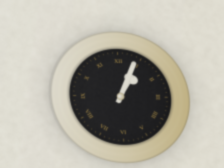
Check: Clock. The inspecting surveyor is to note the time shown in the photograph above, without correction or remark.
1:04
